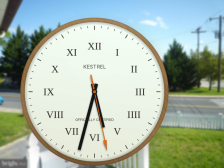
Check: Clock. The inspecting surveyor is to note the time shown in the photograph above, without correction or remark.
5:32:28
